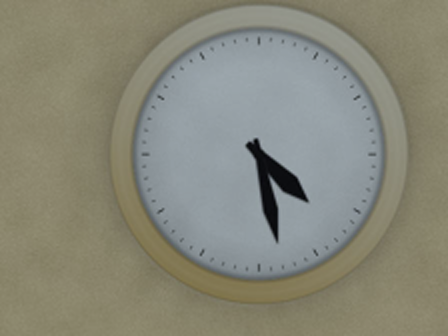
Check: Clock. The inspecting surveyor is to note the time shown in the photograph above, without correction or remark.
4:28
